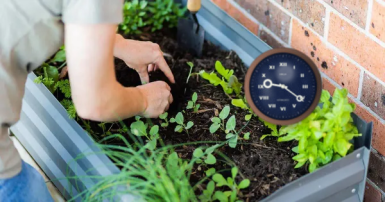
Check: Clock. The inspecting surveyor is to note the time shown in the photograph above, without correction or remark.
9:21
